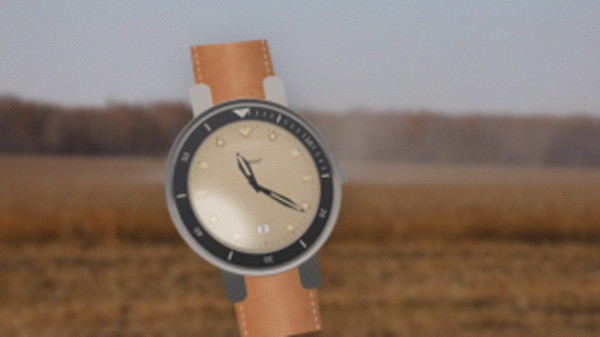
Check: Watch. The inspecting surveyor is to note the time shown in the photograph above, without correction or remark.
11:21
